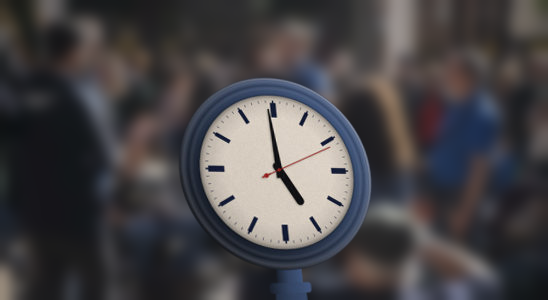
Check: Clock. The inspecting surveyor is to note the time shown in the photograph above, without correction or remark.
4:59:11
